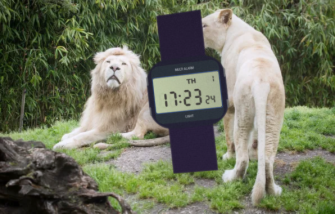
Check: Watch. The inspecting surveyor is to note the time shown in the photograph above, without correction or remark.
17:23
